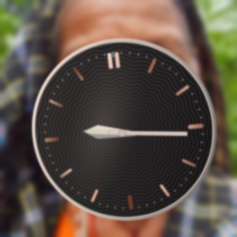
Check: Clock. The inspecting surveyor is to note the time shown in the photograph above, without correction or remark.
9:16
